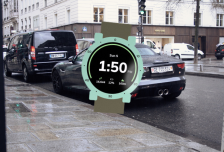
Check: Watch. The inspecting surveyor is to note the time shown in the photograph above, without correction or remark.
1:50
